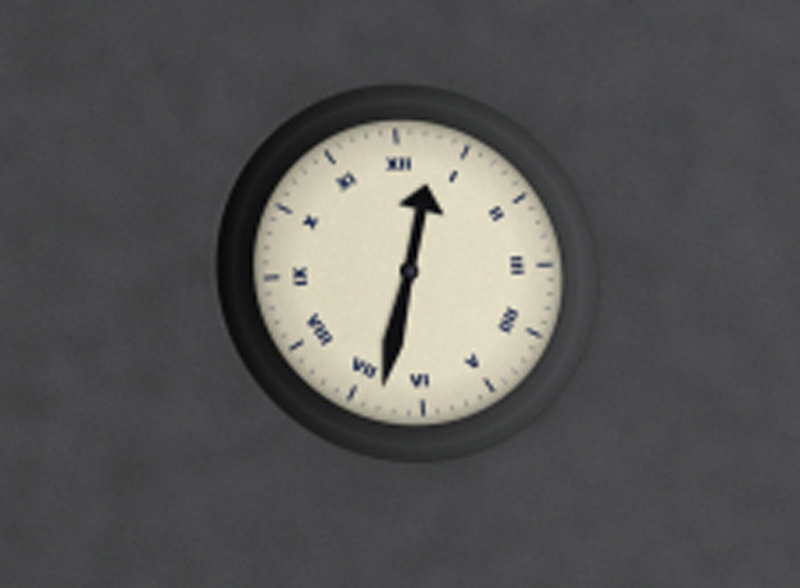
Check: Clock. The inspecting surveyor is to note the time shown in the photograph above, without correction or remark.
12:33
